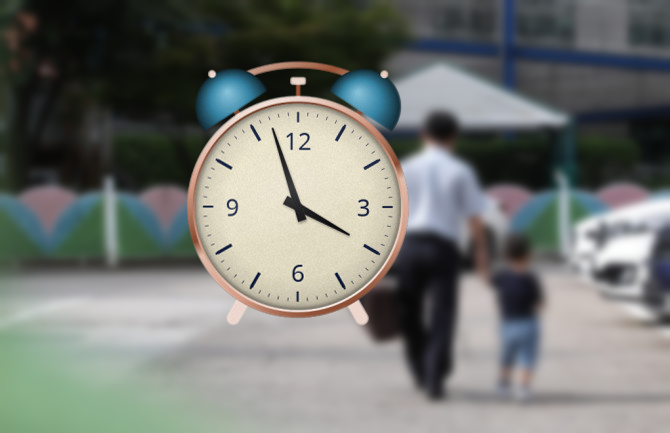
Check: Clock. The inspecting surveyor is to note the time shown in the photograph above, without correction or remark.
3:57
